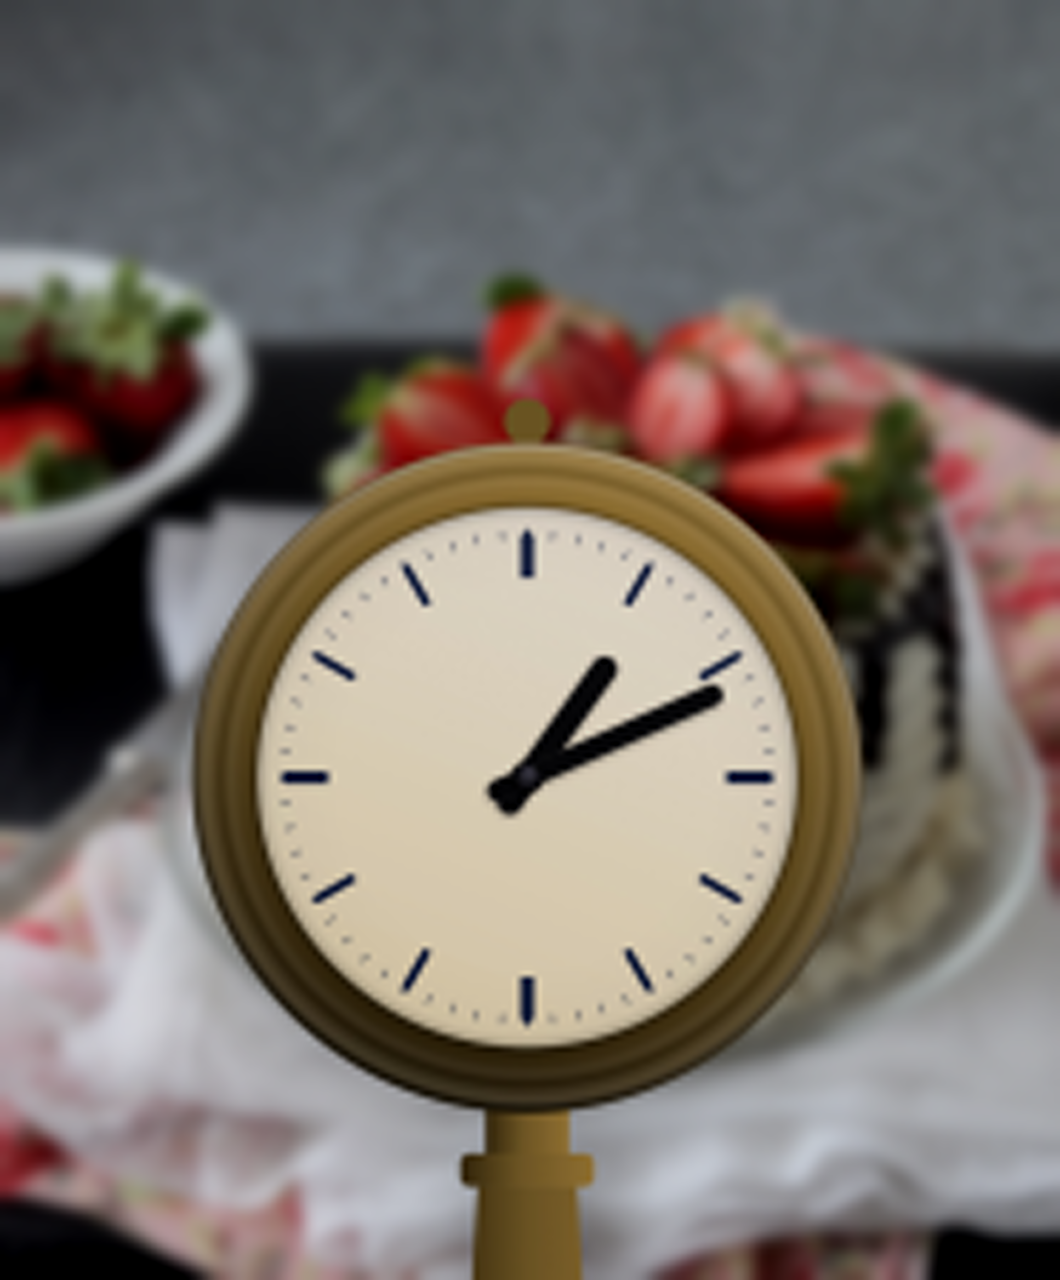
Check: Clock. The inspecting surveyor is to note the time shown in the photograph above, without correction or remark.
1:11
